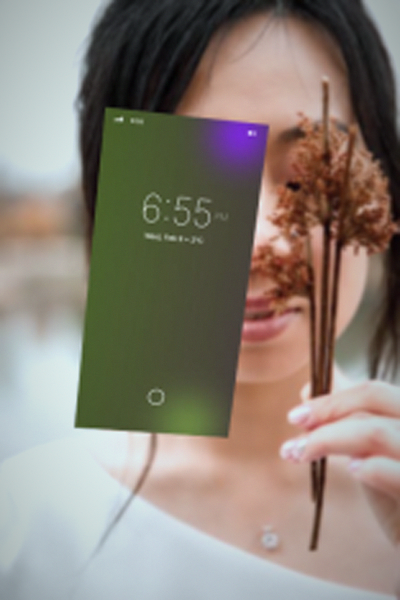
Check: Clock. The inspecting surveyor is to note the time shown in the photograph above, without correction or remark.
6:55
